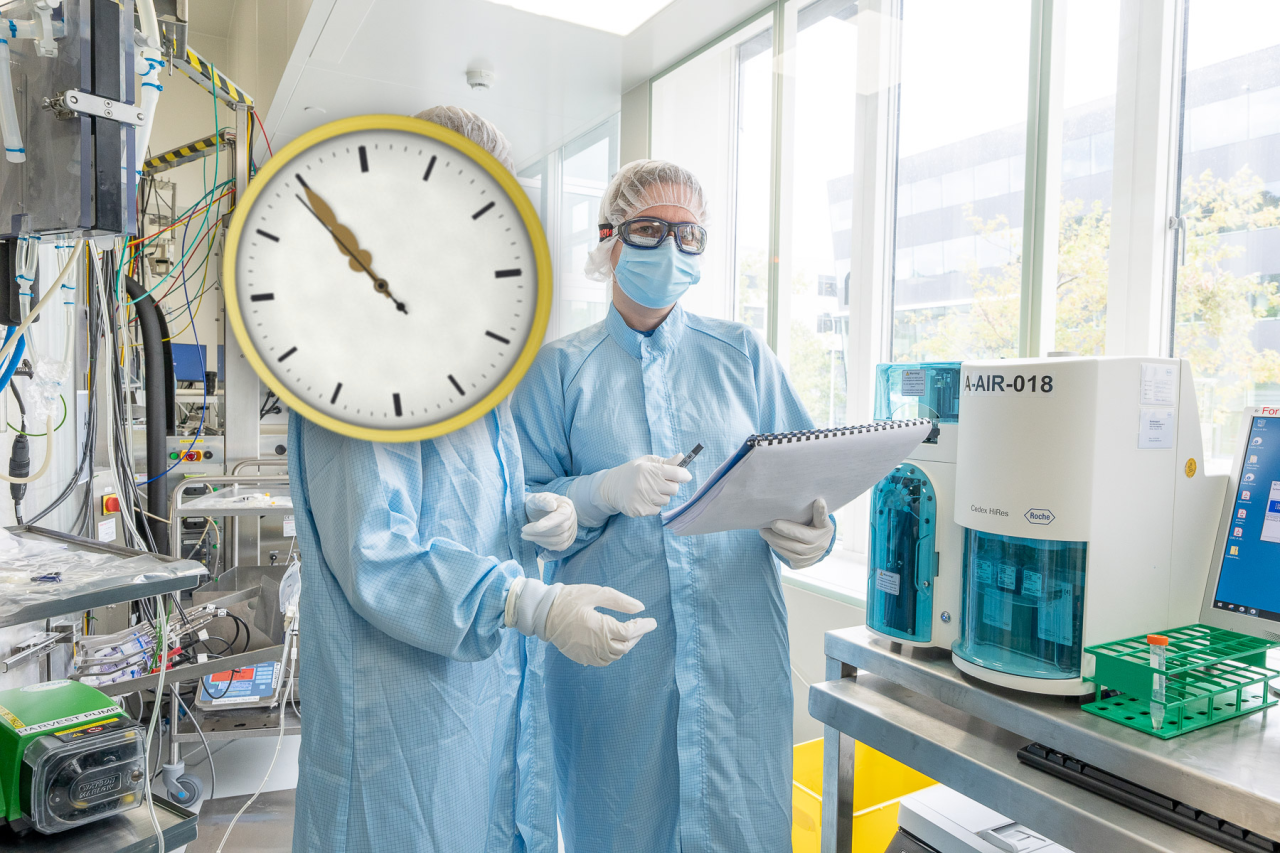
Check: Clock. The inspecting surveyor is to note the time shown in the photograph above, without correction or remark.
10:54:54
